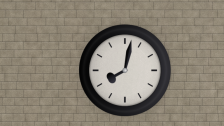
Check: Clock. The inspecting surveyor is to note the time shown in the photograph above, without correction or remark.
8:02
